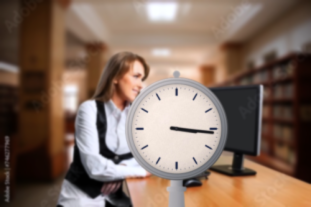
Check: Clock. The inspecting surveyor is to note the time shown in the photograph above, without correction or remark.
3:16
